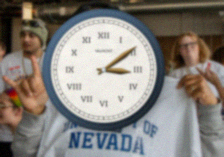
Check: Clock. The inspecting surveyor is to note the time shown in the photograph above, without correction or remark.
3:09
